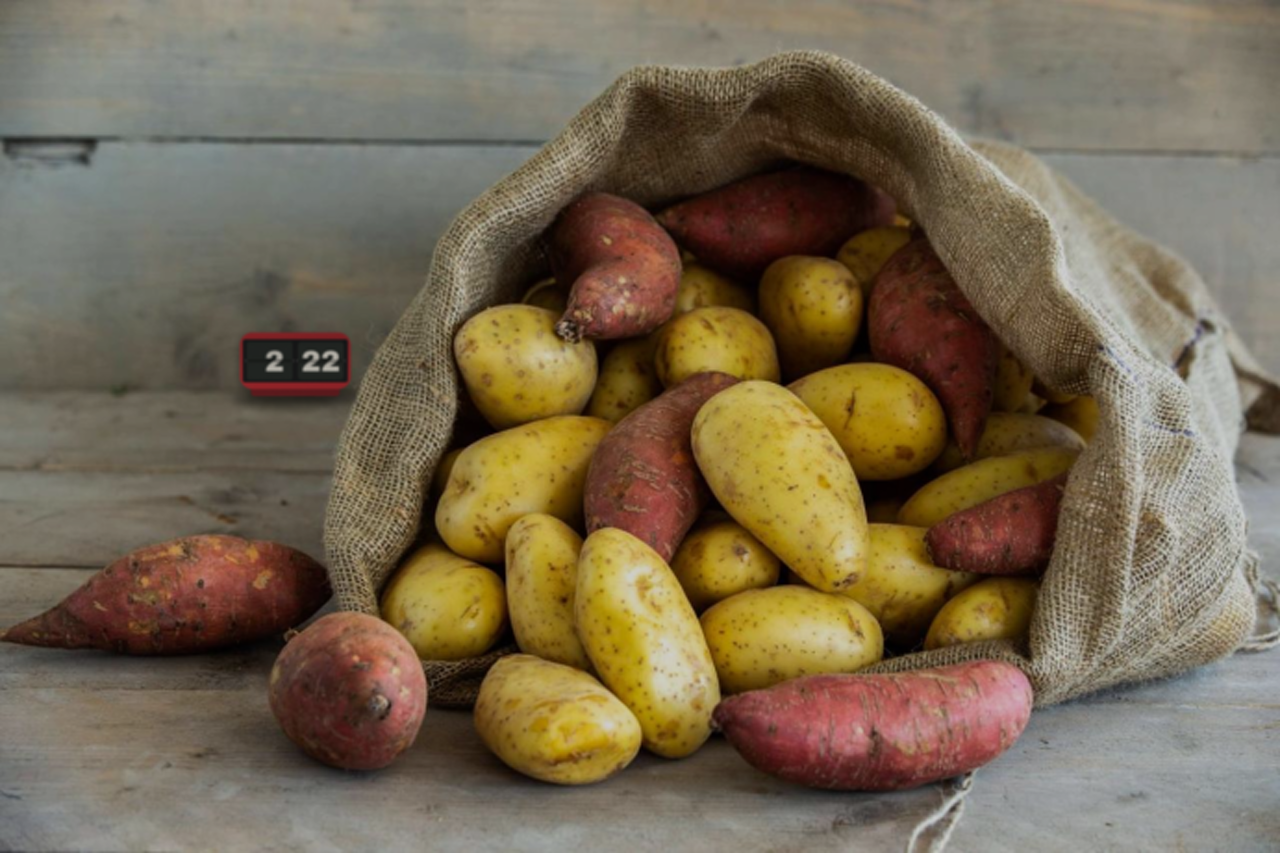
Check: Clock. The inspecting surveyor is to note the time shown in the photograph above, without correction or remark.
2:22
